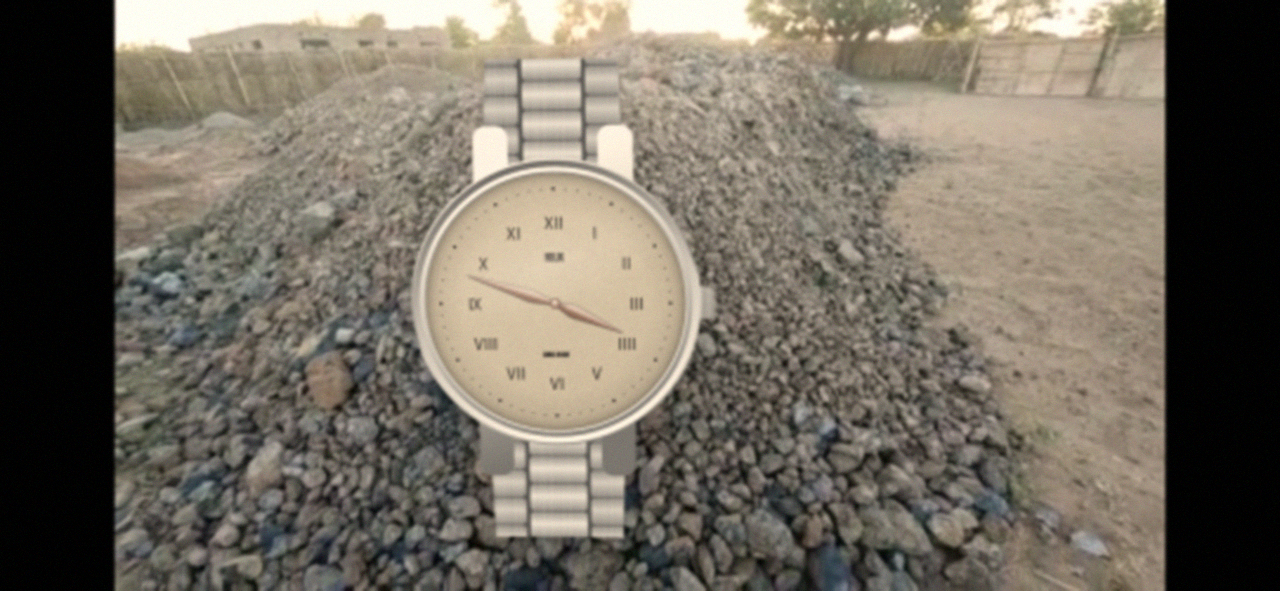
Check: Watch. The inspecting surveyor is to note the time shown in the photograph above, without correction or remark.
3:48
